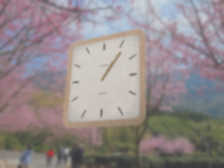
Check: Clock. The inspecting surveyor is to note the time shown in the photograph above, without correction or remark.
1:06
